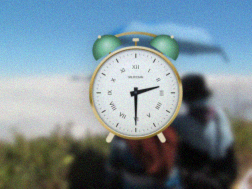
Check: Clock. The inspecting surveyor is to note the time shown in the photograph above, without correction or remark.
2:30
